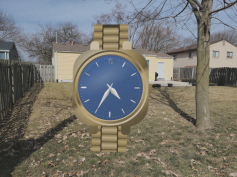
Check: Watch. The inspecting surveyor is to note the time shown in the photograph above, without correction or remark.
4:35
